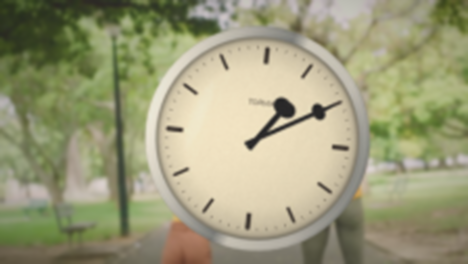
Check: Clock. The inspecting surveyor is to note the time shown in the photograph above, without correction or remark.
1:10
